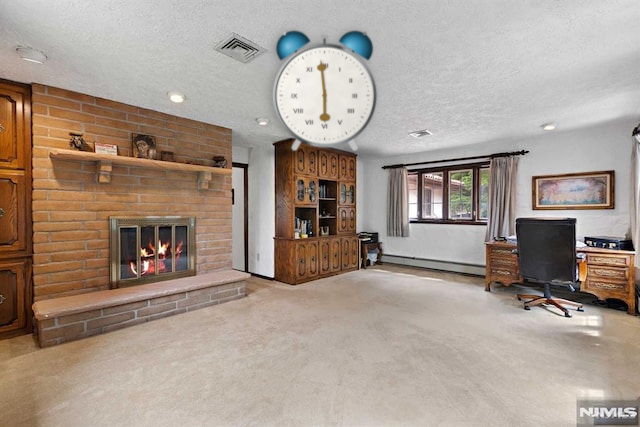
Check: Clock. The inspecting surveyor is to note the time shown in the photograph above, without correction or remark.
5:59
